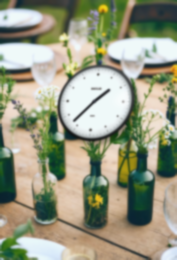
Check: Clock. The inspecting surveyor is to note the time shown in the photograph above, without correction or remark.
1:37
